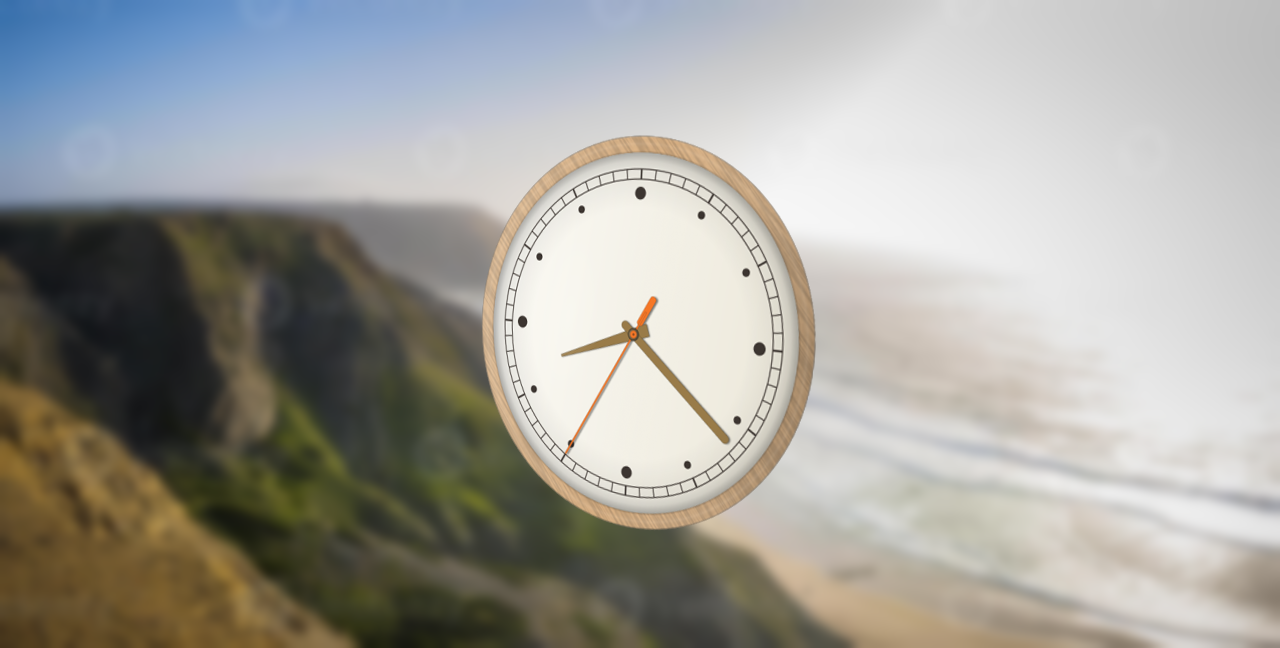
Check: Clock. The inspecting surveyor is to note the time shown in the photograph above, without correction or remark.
8:21:35
